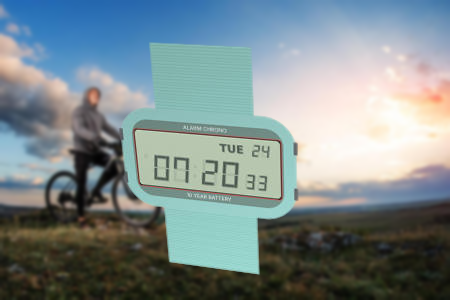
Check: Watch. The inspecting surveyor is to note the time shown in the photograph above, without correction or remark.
7:20:33
